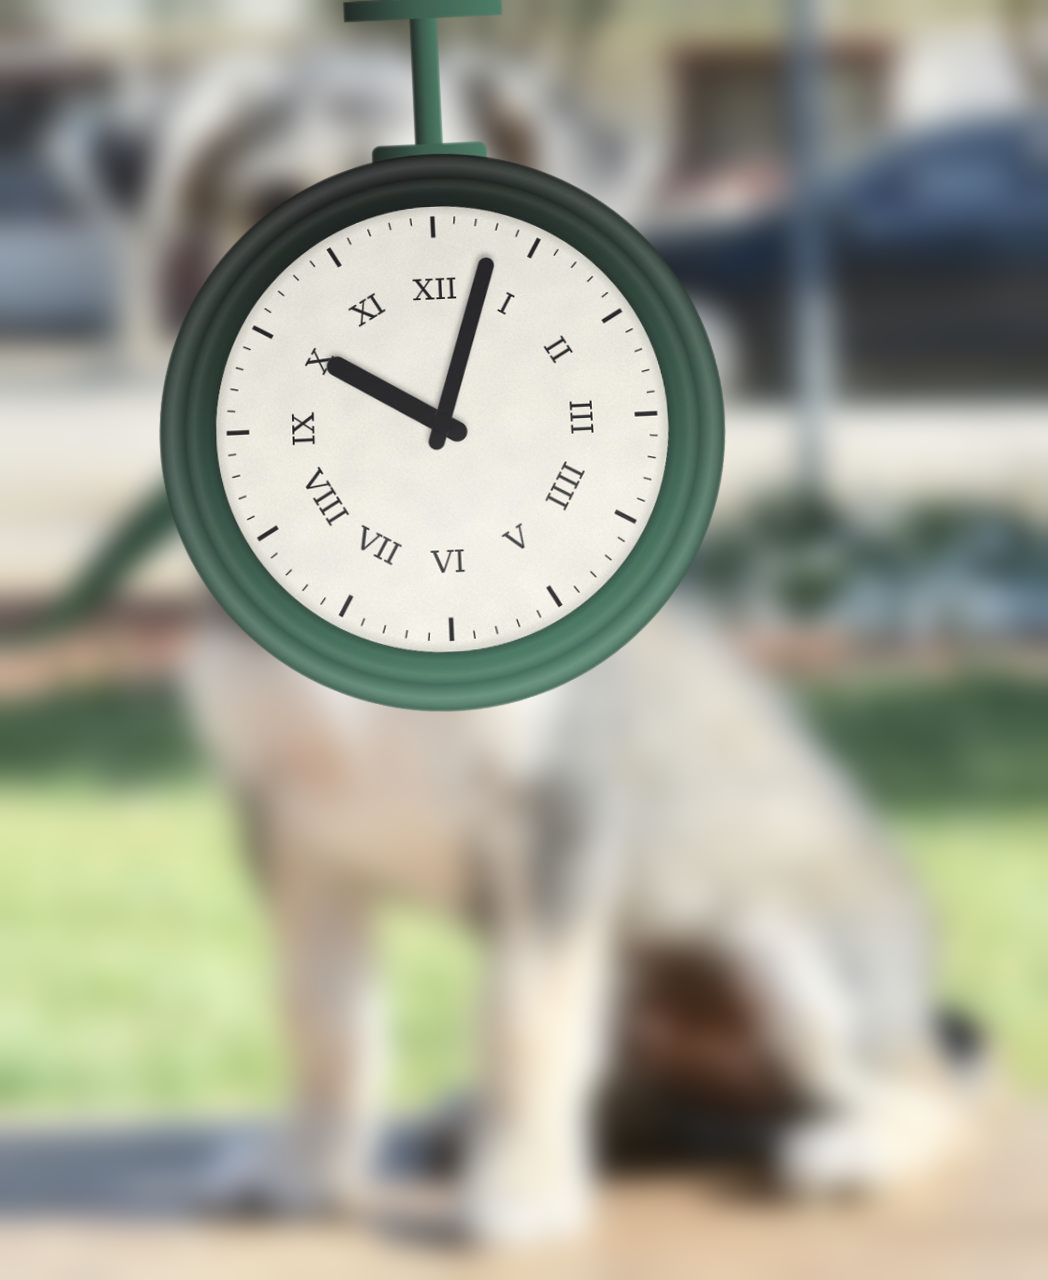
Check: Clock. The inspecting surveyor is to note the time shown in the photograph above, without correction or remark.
10:03
